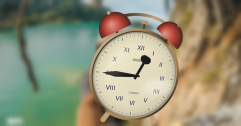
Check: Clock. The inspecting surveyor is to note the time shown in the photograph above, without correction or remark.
12:45
